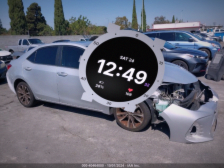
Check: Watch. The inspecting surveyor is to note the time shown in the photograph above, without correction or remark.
12:49
